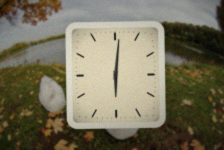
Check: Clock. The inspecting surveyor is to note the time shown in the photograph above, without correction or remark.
6:01
